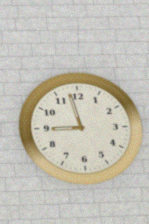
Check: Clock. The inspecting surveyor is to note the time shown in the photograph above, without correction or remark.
8:58
